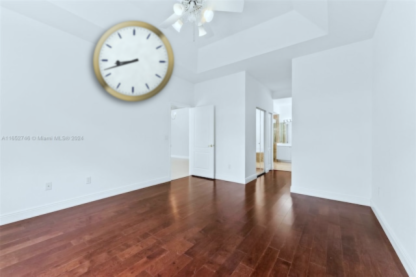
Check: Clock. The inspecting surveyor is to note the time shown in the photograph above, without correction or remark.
8:42
